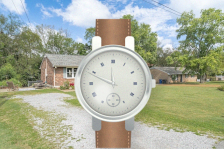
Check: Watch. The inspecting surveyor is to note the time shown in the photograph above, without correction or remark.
11:49
